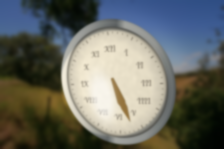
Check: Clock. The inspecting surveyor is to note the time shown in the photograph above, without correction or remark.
5:27
